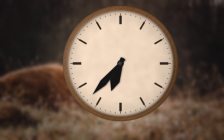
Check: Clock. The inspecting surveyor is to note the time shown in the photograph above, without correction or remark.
6:37
